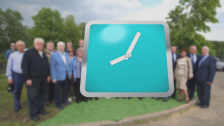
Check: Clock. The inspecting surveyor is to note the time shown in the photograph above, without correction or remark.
8:04
